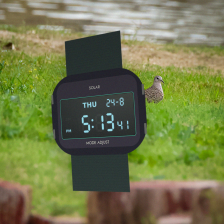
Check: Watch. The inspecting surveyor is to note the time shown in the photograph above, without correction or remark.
5:13:41
